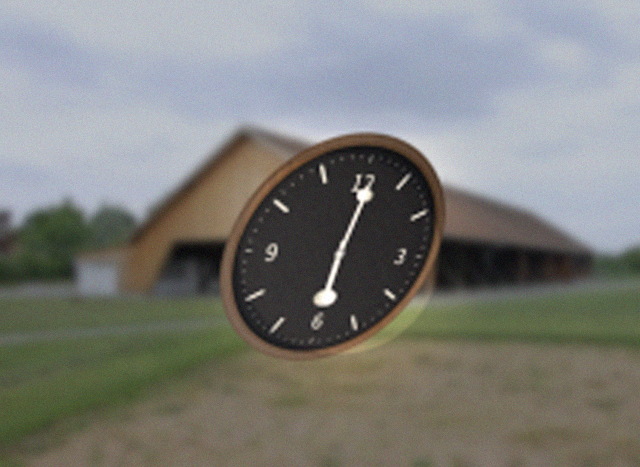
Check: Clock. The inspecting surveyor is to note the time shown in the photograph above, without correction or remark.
6:01
